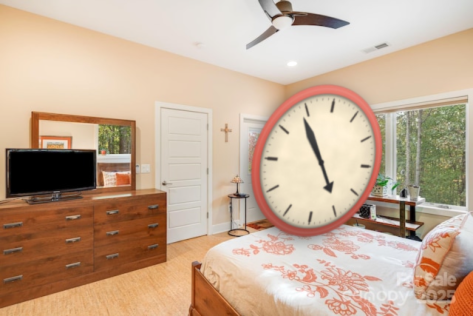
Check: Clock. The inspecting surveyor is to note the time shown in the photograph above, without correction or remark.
4:54
